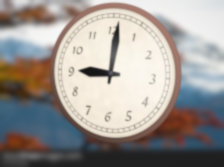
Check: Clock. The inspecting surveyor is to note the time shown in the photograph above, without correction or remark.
9:01
